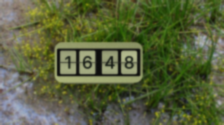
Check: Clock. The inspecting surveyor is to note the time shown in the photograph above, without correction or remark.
16:48
